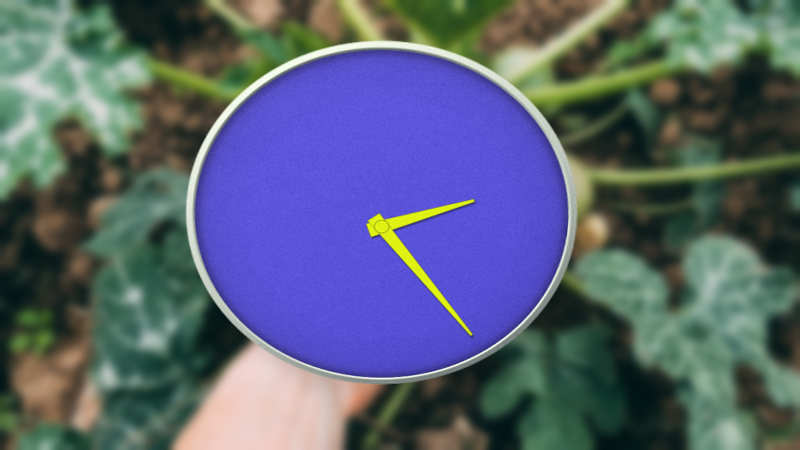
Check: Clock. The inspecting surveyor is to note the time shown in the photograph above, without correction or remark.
2:24
